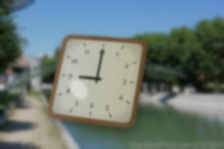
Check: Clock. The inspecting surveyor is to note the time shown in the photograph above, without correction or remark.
9:00
